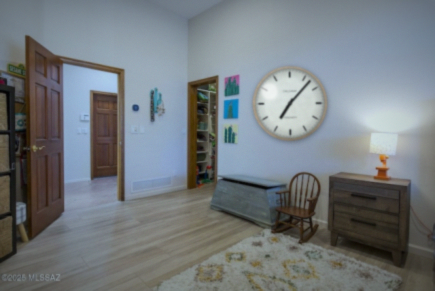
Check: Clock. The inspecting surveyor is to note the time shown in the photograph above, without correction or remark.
7:07
